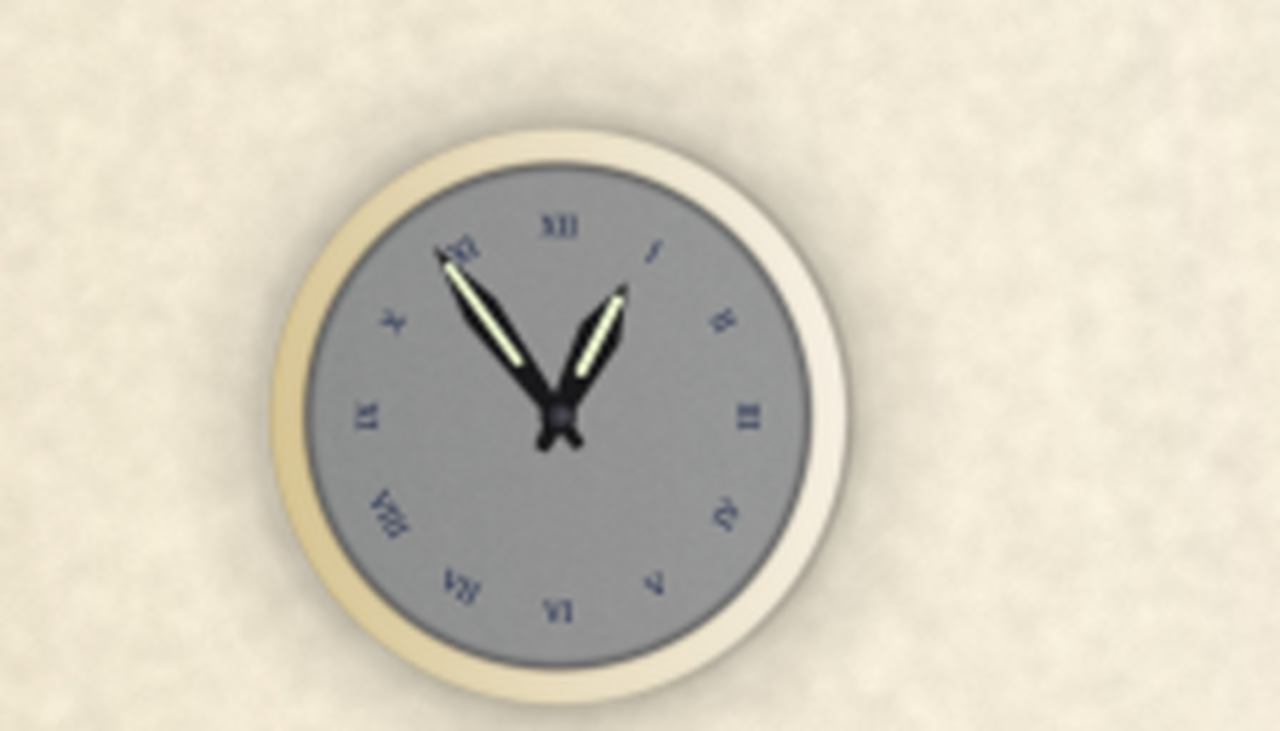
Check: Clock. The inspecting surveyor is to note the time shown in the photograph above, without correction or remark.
12:54
